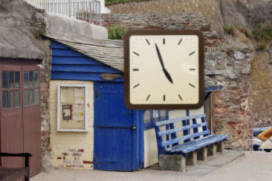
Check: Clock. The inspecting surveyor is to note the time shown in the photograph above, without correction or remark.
4:57
